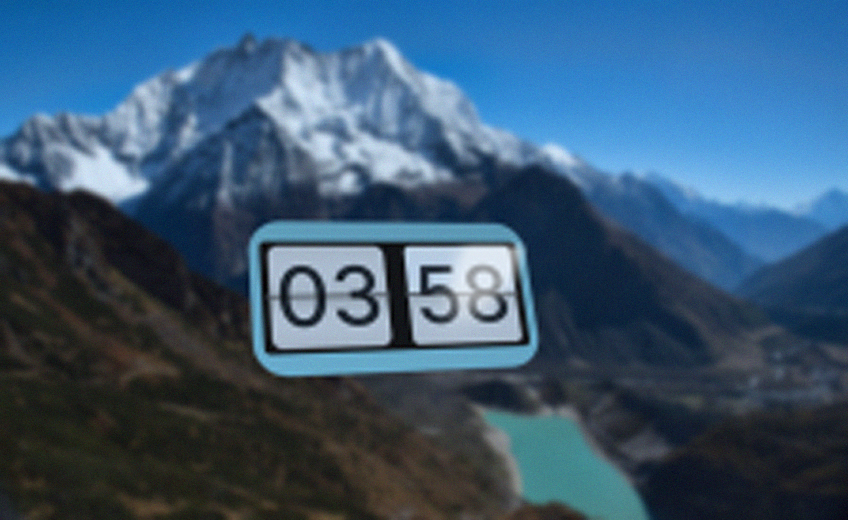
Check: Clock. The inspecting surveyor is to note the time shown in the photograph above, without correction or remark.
3:58
